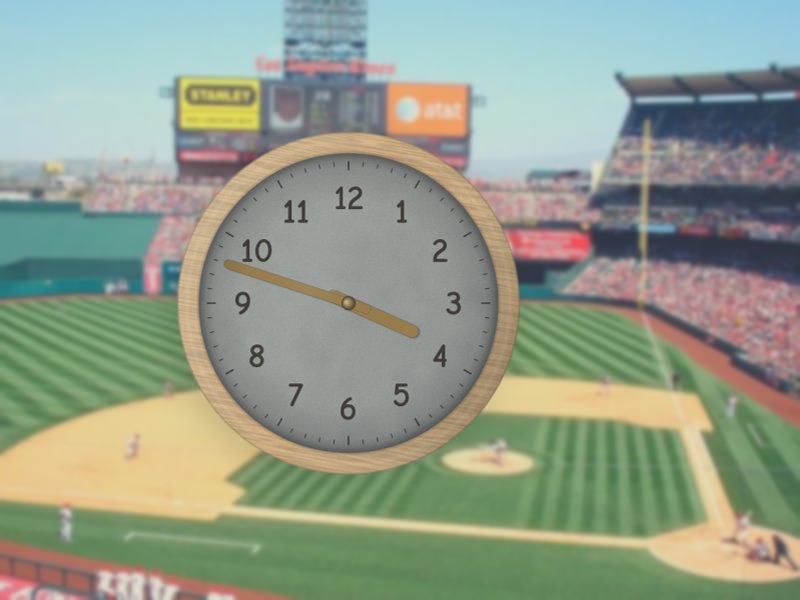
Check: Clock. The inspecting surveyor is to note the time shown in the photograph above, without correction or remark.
3:48
